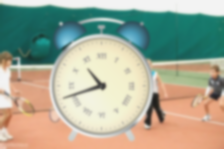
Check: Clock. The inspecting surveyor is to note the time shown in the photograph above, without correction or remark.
10:42
